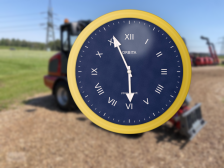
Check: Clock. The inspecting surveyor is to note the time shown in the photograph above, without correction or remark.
5:56
